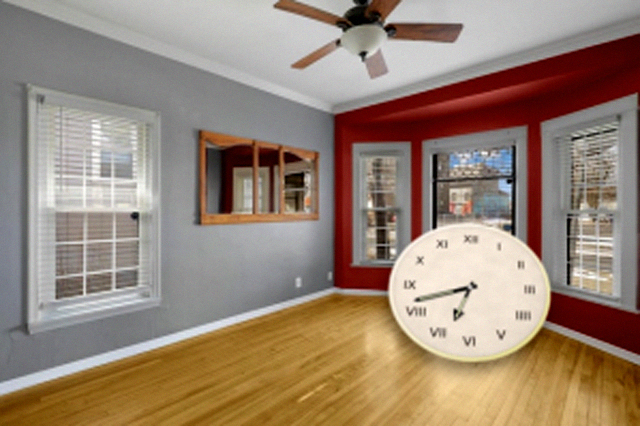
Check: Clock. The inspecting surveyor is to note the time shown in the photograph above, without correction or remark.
6:42
